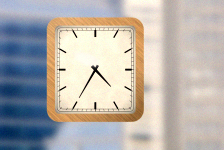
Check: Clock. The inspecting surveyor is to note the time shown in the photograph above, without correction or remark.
4:35
